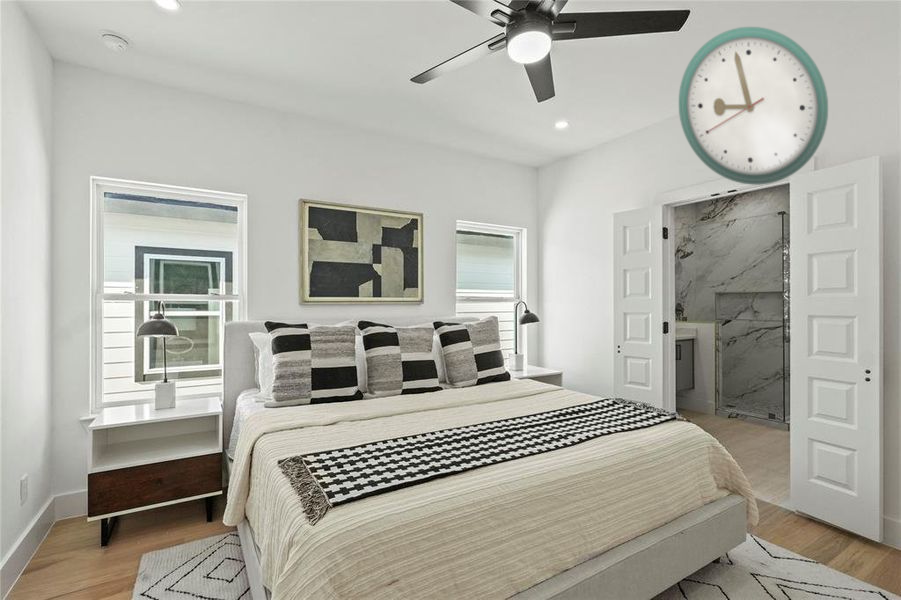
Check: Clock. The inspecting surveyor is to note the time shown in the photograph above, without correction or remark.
8:57:40
